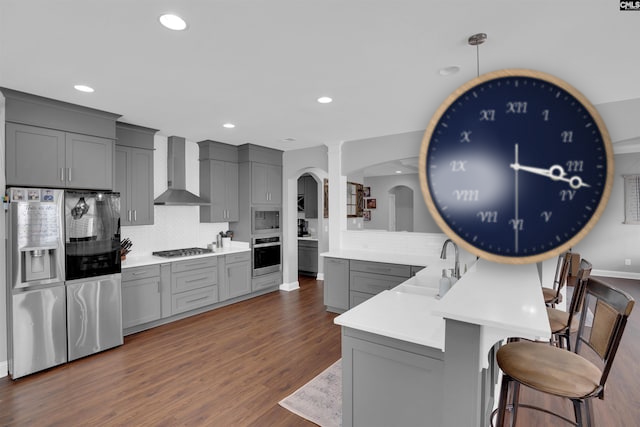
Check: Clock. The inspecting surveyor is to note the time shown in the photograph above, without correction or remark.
3:17:30
